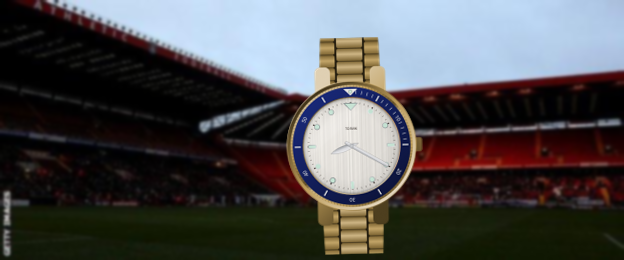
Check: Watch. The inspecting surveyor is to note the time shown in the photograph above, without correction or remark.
8:20
